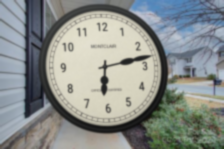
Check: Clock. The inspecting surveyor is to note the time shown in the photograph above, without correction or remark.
6:13
